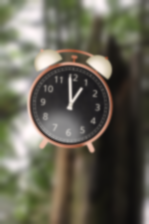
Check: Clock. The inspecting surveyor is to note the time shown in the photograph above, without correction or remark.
12:59
